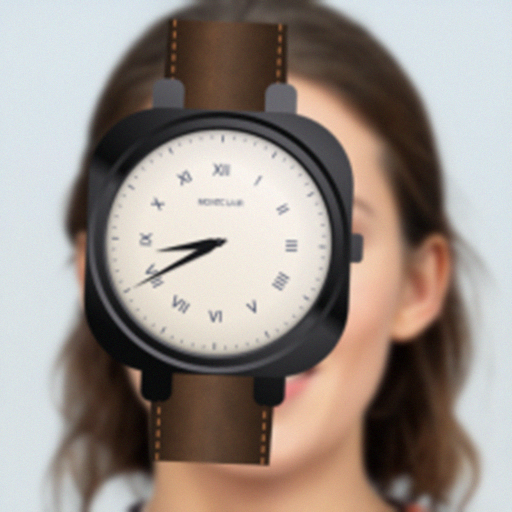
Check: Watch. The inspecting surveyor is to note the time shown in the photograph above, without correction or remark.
8:40
